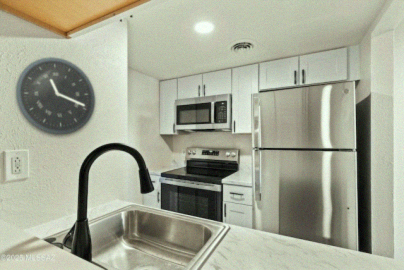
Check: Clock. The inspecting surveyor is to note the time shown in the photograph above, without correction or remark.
11:19
